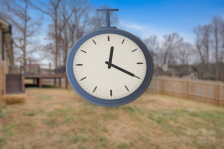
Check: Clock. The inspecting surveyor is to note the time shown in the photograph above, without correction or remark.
12:20
